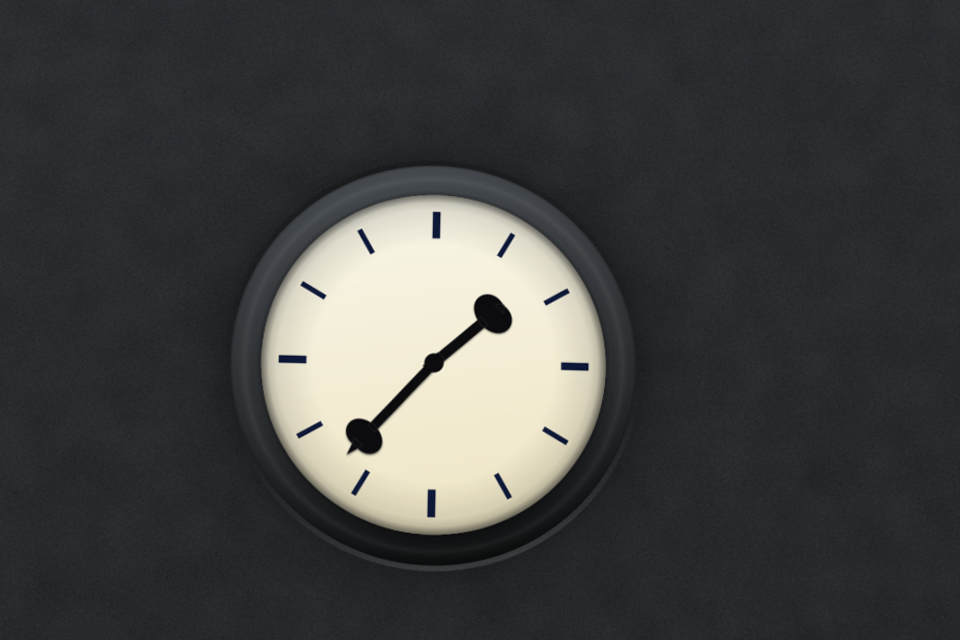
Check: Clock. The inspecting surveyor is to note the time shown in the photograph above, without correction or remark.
1:37
